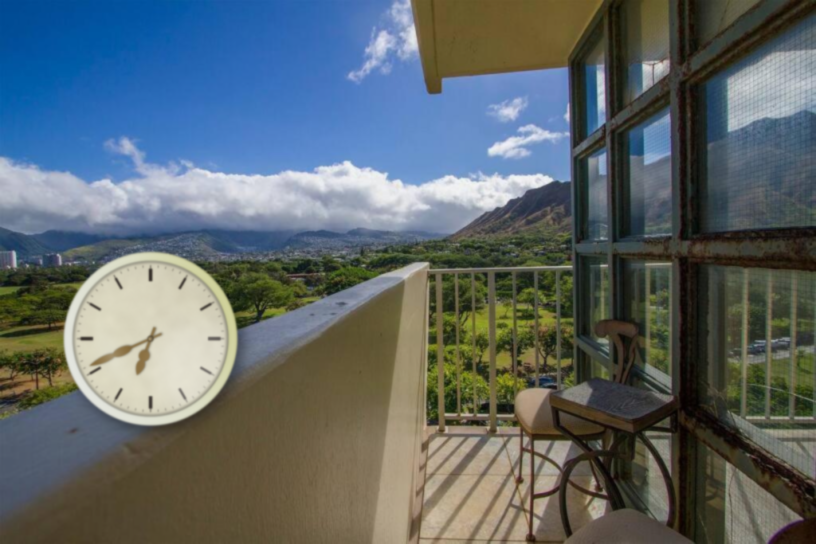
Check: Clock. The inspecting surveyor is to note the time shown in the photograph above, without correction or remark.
6:41
